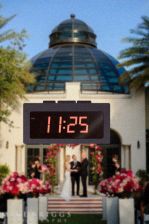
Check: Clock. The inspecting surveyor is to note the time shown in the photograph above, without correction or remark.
11:25
